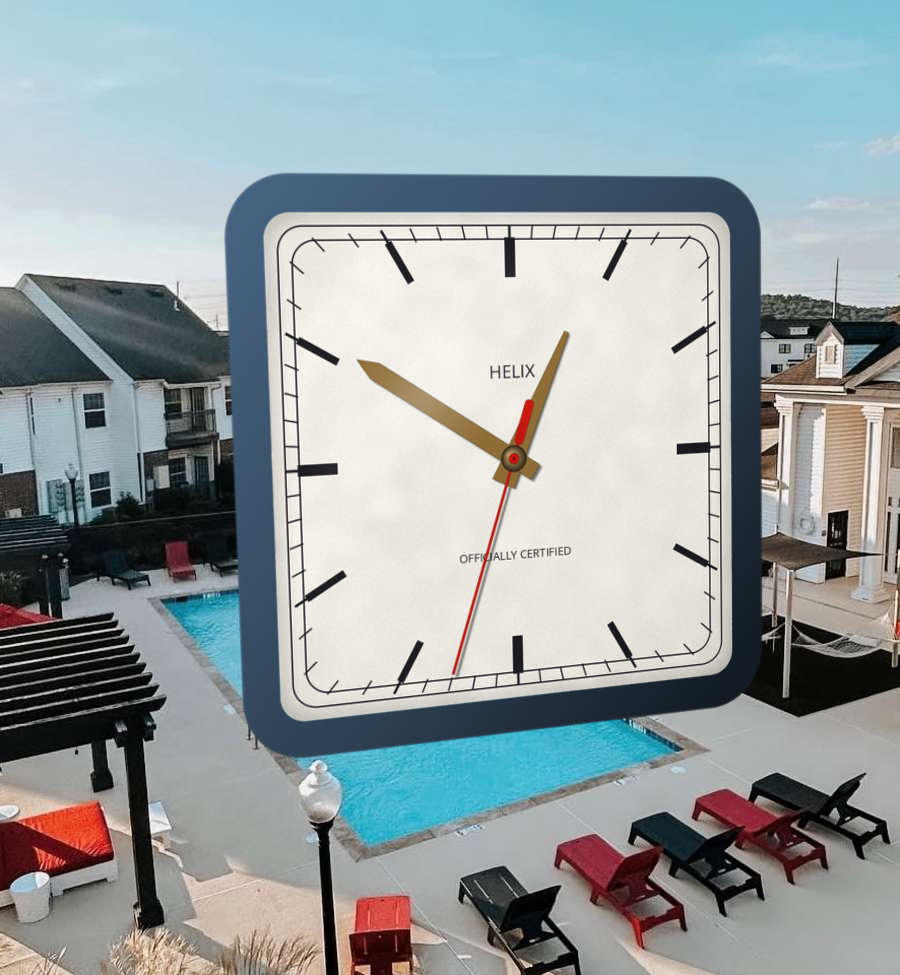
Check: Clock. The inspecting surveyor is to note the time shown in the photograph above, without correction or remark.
12:50:33
